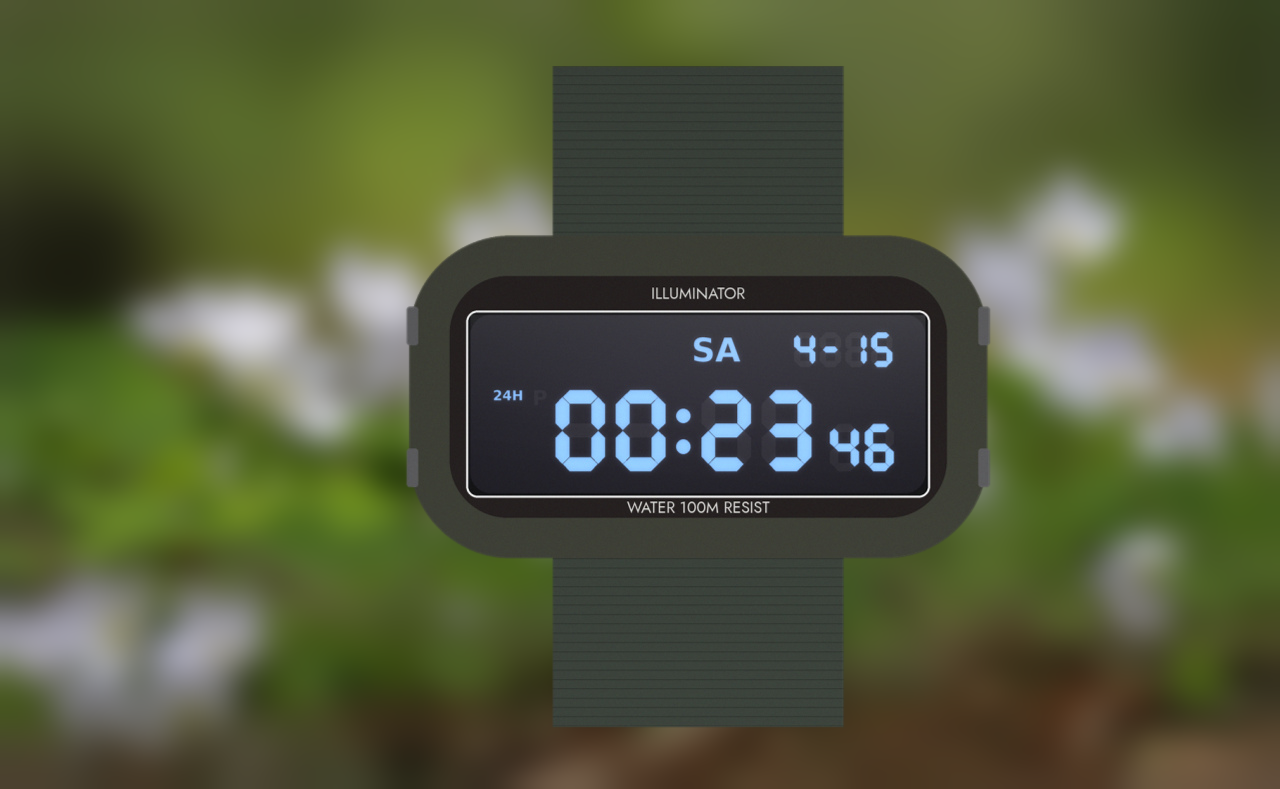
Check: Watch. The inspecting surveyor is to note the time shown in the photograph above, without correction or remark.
0:23:46
